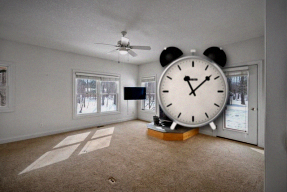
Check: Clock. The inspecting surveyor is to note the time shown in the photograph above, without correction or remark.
11:08
